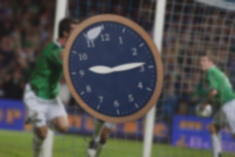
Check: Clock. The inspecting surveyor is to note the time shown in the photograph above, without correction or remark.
9:14
